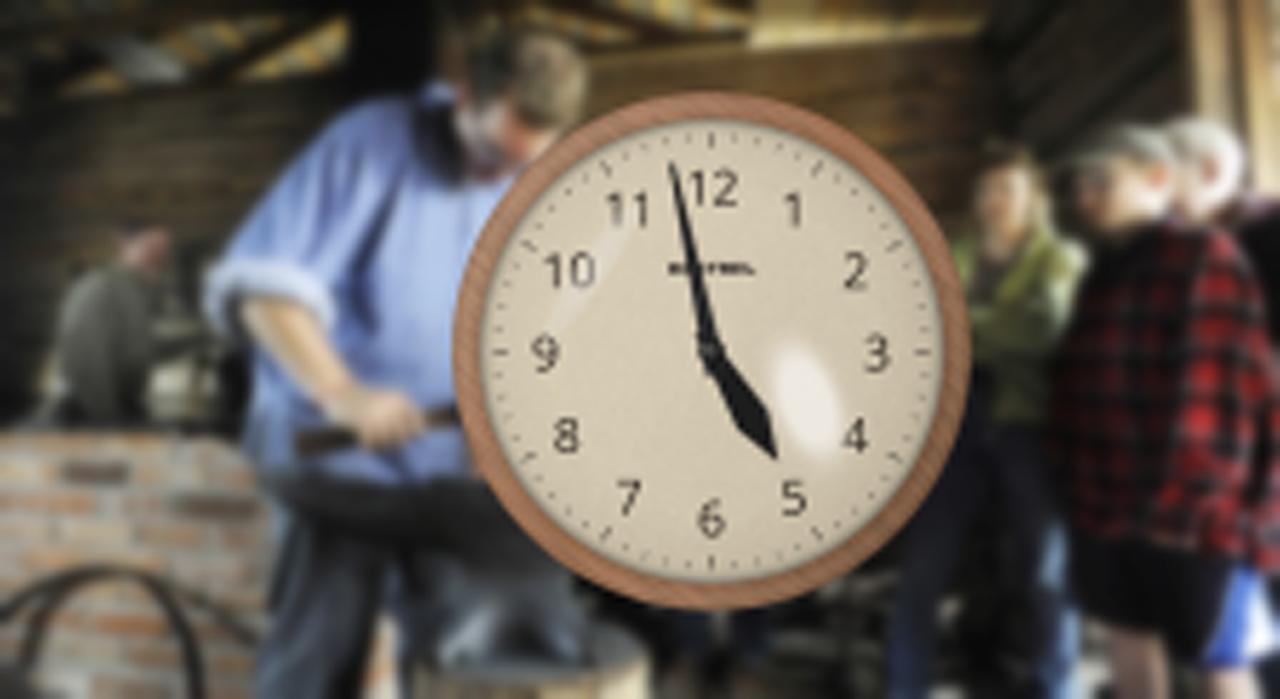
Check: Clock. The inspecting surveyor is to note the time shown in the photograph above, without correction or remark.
4:58
